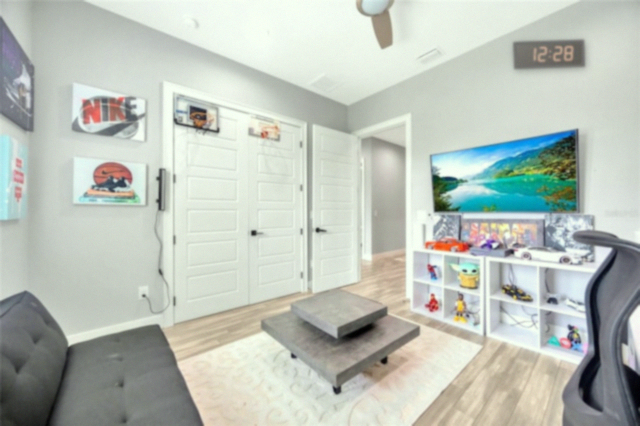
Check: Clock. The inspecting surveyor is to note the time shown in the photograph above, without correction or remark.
12:28
